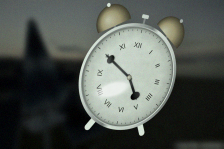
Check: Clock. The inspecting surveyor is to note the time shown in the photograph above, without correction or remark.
4:50
